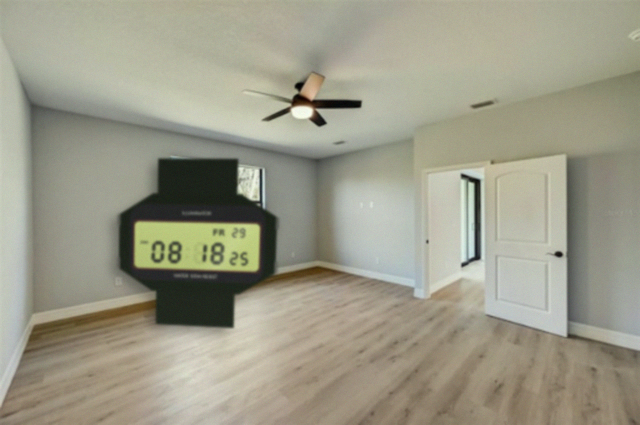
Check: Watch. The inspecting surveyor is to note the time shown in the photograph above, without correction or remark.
8:18:25
